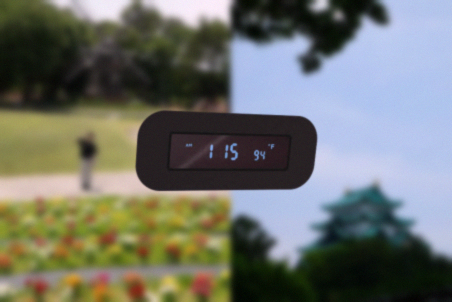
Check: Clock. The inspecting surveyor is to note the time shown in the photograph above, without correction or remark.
1:15
